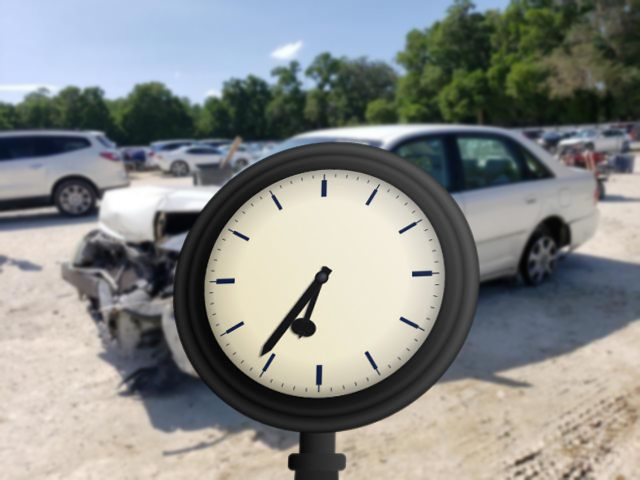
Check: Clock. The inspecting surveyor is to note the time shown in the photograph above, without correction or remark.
6:36
